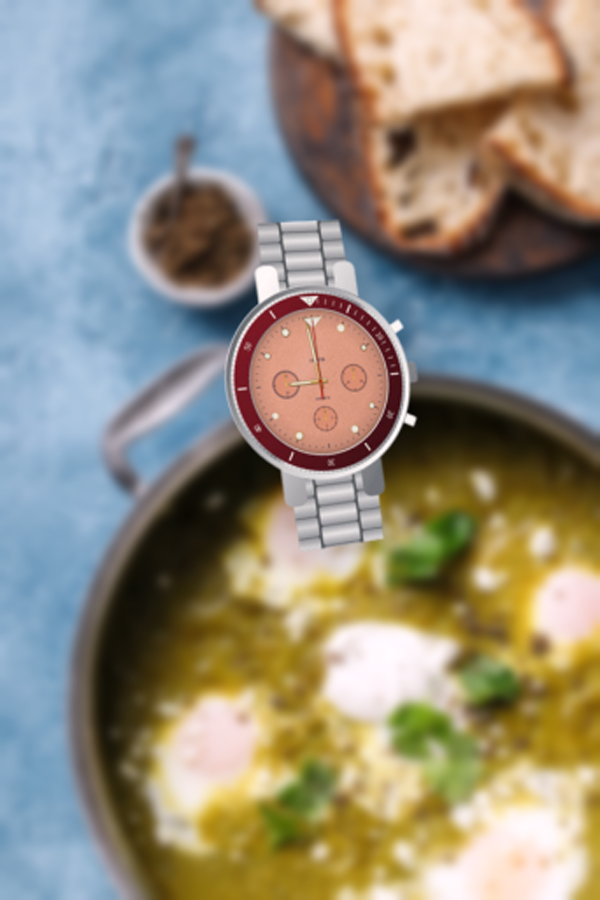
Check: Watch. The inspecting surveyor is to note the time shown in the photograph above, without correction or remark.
8:59
